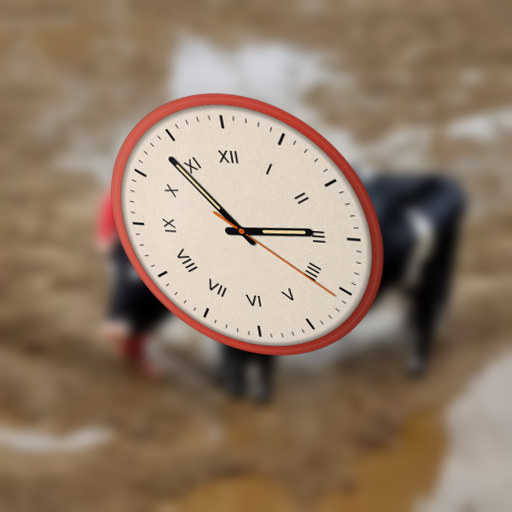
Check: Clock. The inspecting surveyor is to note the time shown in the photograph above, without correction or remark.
2:53:21
